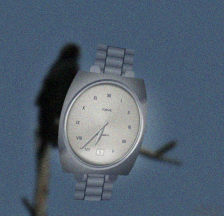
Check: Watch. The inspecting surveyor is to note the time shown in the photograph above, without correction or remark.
6:37
